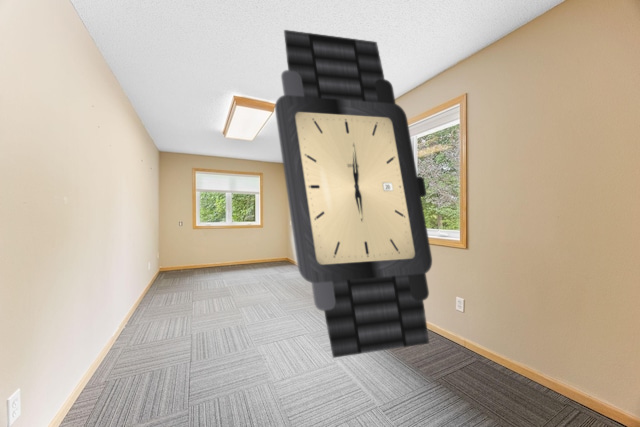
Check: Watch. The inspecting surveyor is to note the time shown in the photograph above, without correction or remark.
6:01
